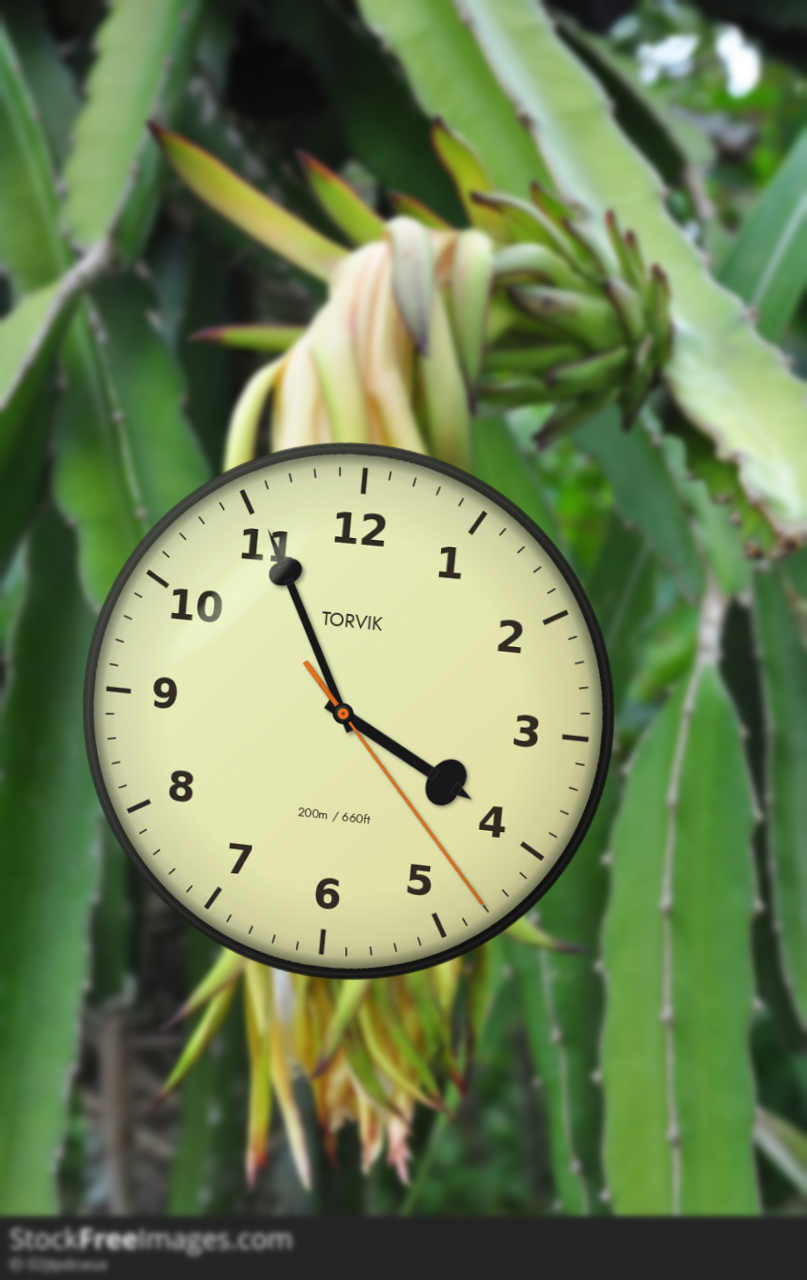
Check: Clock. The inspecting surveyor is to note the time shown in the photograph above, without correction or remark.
3:55:23
